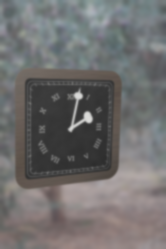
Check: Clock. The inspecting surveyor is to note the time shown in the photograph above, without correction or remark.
2:02
